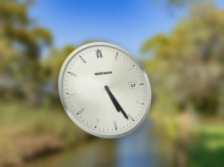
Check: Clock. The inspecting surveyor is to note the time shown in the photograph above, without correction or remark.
5:26
